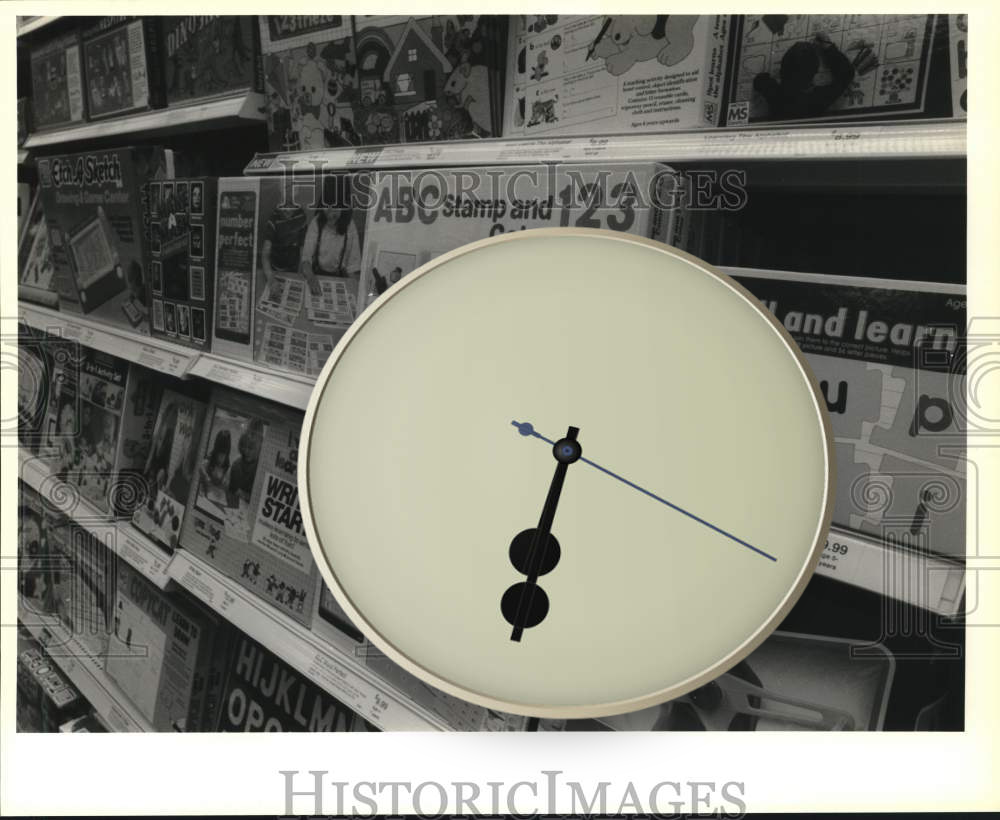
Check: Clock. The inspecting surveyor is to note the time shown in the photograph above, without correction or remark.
6:32:20
